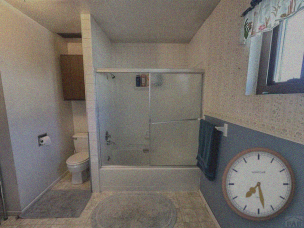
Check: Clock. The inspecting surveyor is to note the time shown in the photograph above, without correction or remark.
7:28
